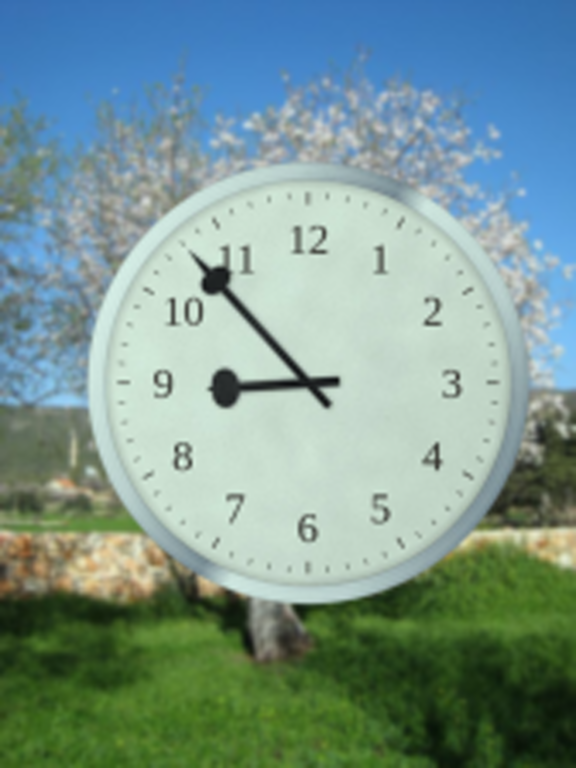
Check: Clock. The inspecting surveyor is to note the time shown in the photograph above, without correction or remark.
8:53
